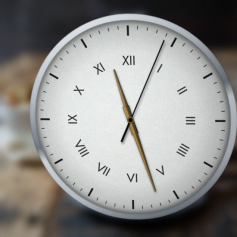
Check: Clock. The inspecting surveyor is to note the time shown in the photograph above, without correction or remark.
11:27:04
